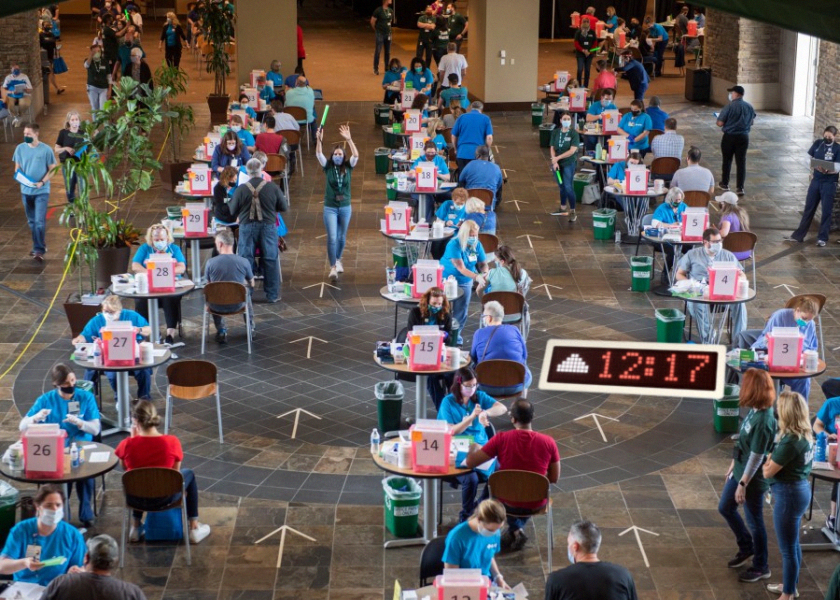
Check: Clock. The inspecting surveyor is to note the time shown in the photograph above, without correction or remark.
12:17
